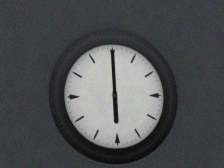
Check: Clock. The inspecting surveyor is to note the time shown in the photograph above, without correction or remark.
6:00
